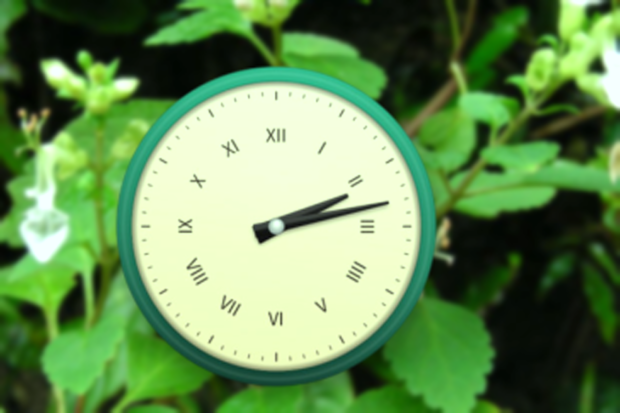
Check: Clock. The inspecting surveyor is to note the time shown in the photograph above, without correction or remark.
2:13
